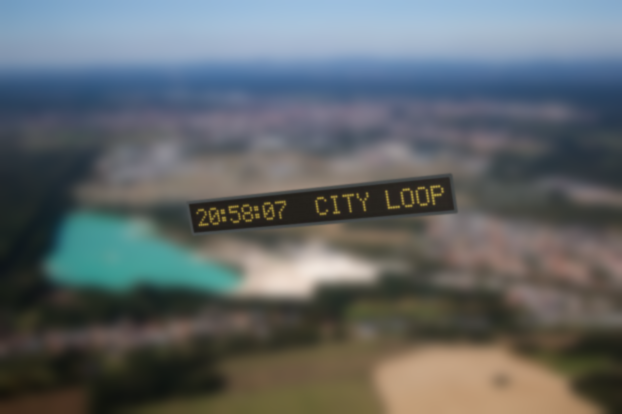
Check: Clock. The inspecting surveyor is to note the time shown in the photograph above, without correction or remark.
20:58:07
